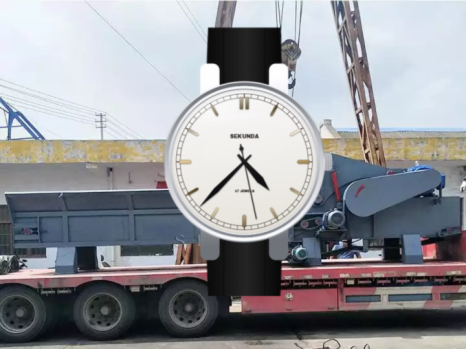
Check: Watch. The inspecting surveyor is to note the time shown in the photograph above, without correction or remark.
4:37:28
